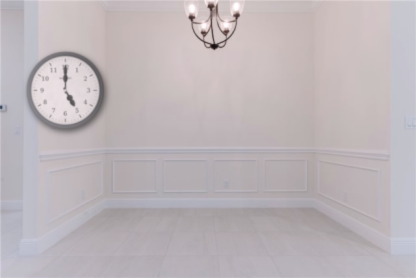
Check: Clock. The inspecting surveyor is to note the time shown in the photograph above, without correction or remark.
5:00
